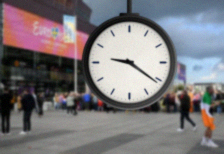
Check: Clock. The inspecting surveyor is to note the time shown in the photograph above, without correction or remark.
9:21
